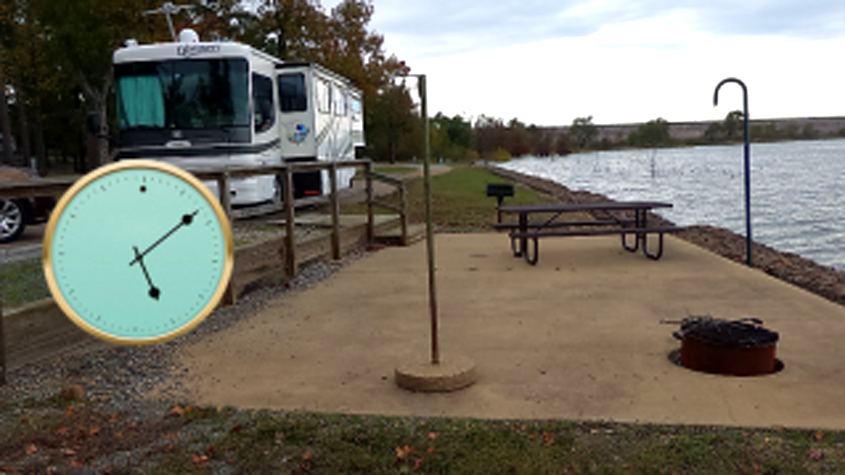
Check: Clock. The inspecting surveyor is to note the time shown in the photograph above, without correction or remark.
5:08
